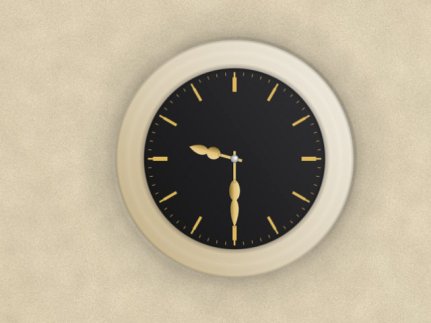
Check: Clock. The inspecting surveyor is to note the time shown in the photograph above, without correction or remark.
9:30
